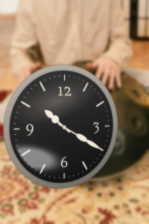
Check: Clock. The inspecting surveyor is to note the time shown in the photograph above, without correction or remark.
10:20
